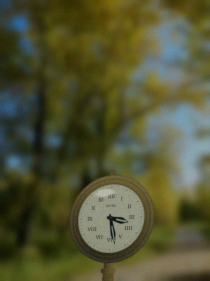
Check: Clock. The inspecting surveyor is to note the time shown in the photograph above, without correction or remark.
3:28
